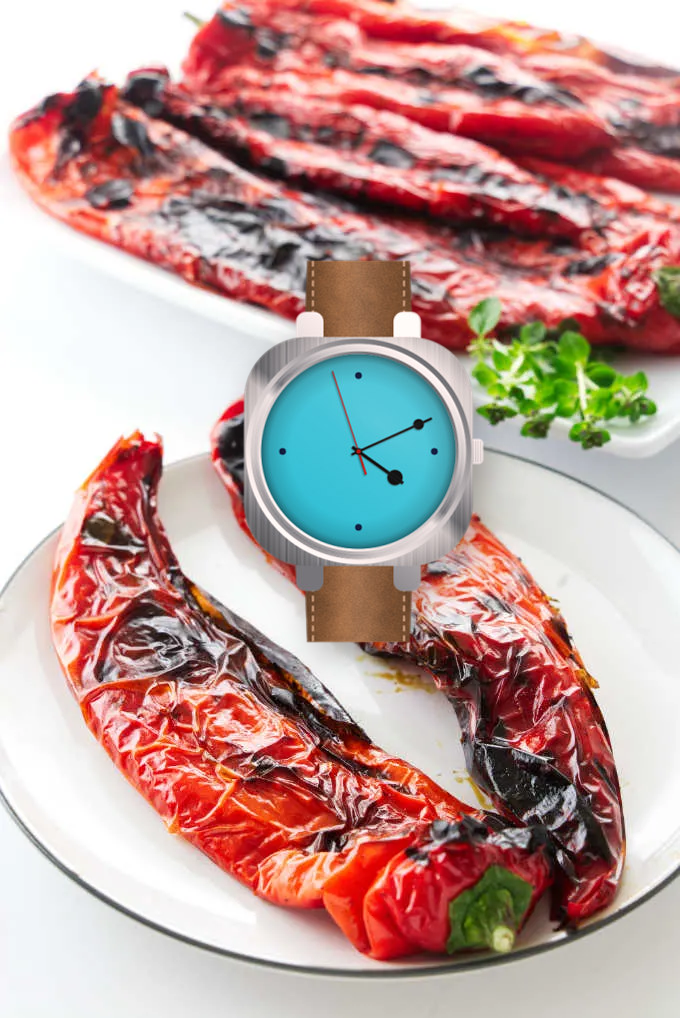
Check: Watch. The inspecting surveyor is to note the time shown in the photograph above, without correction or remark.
4:10:57
